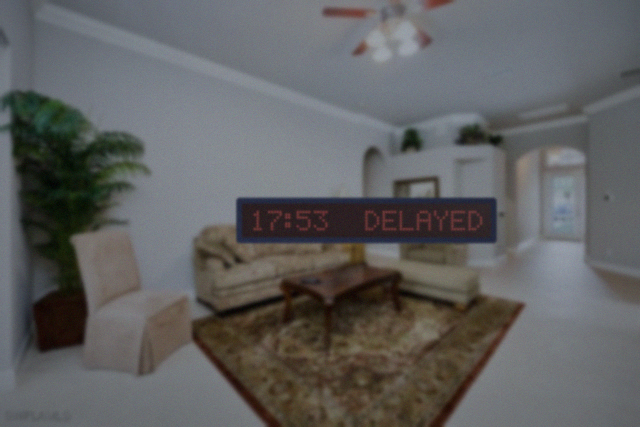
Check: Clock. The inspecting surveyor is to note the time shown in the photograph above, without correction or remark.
17:53
